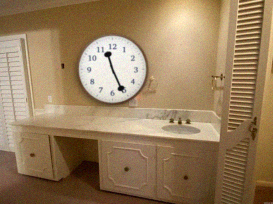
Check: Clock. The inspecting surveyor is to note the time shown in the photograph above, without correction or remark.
11:26
